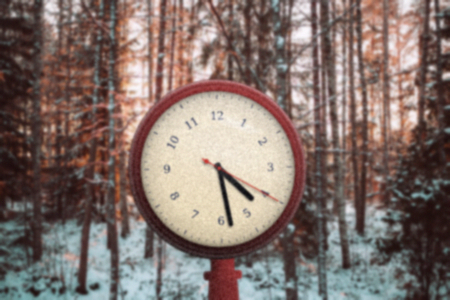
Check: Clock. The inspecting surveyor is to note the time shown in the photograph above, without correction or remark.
4:28:20
